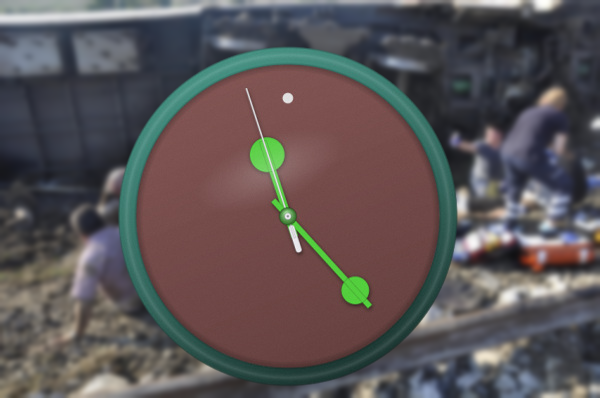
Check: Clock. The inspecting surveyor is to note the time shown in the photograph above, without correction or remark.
11:22:57
